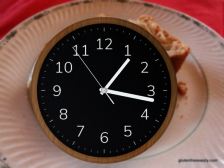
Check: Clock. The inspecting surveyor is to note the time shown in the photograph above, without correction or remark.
1:16:54
